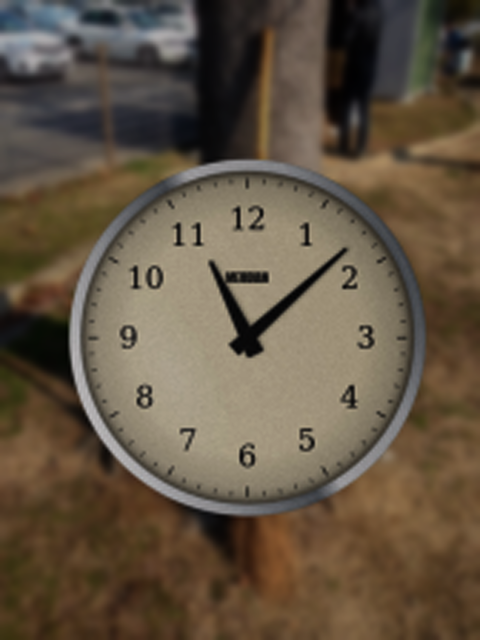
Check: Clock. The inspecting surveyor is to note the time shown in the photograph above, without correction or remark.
11:08
